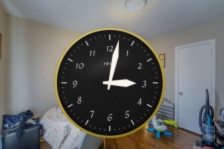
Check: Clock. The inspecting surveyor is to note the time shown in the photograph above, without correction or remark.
3:02
